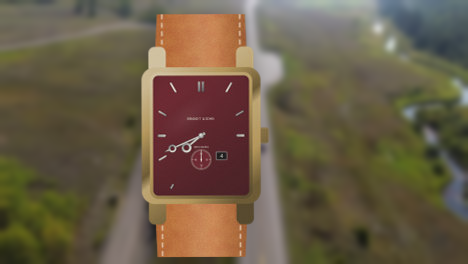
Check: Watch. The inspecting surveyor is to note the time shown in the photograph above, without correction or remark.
7:41
